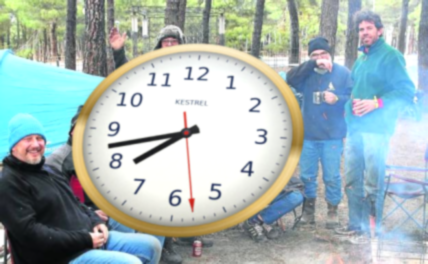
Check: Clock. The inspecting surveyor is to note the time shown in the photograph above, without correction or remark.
7:42:28
